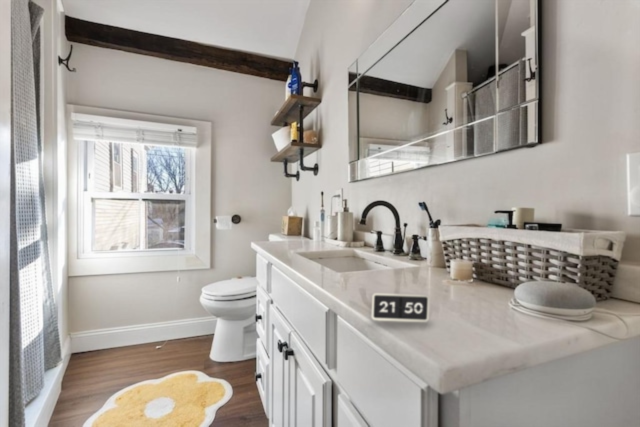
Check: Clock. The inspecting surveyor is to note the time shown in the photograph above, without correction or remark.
21:50
